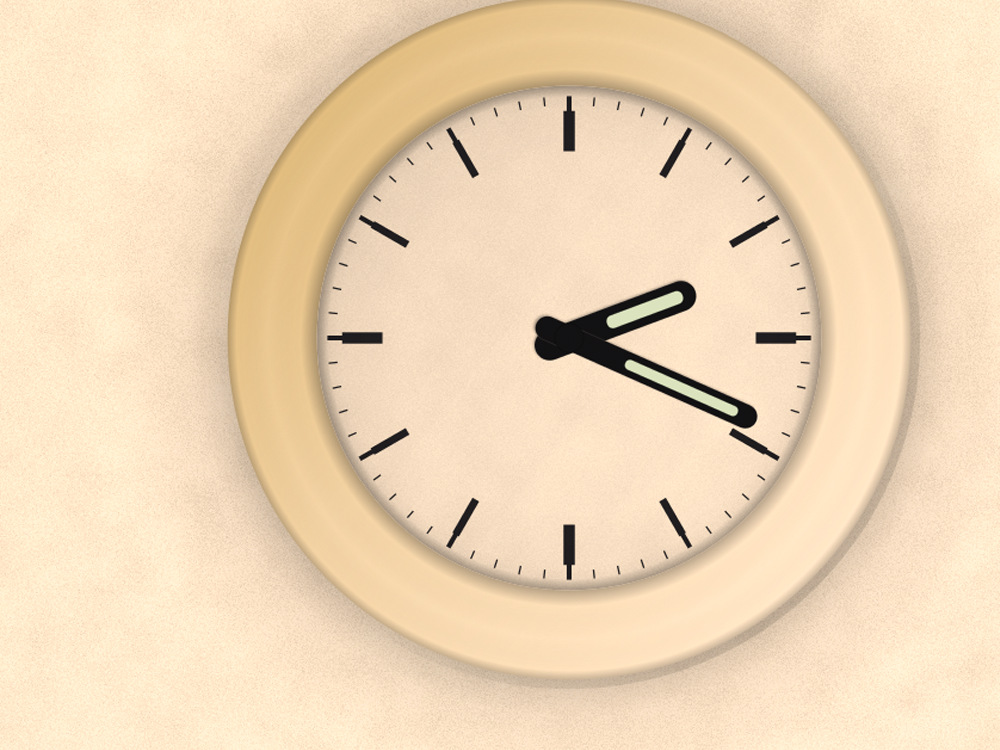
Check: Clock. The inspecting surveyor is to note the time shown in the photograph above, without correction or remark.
2:19
